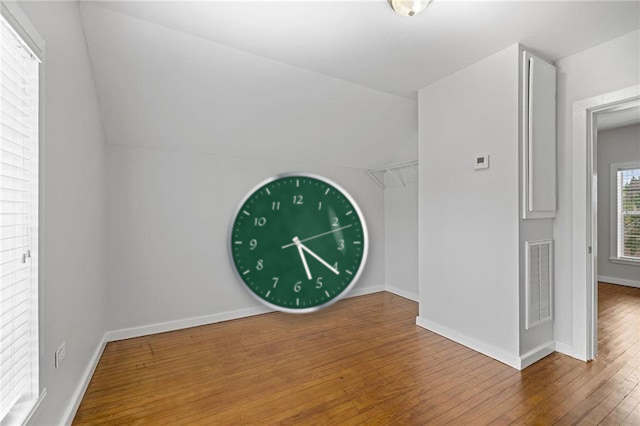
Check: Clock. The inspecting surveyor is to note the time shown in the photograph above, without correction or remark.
5:21:12
